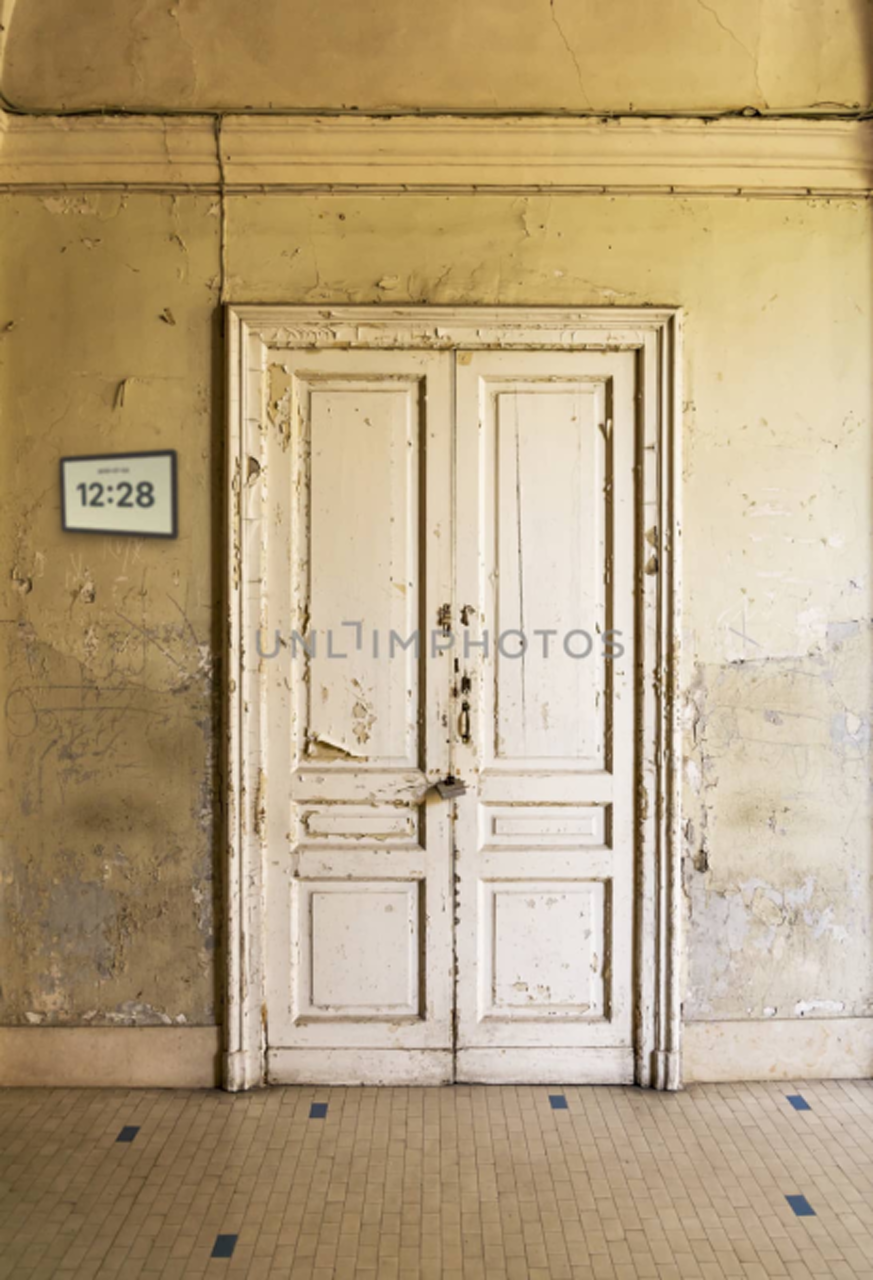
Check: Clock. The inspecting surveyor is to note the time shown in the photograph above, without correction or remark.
12:28
